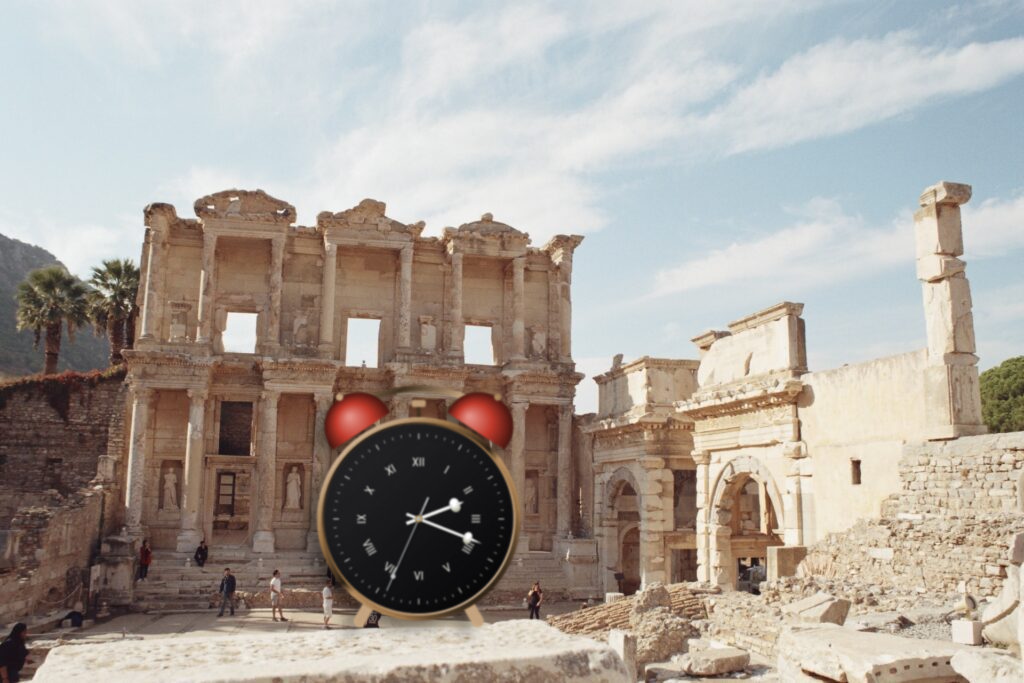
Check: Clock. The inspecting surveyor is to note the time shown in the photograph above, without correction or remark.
2:18:34
